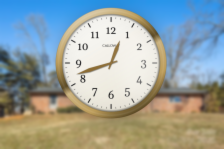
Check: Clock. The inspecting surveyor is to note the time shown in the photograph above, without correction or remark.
12:42
